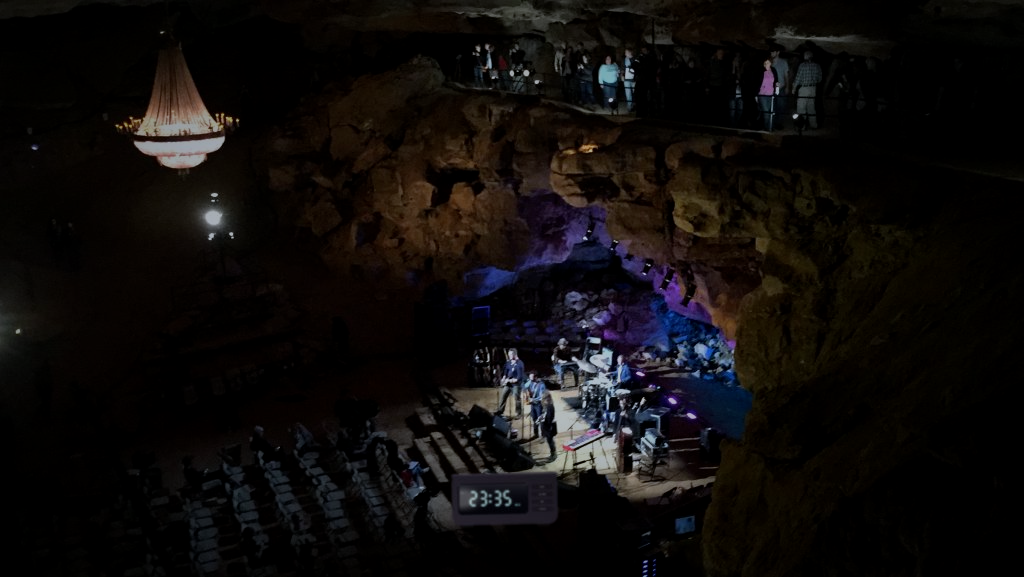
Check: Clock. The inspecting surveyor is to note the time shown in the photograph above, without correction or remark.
23:35
